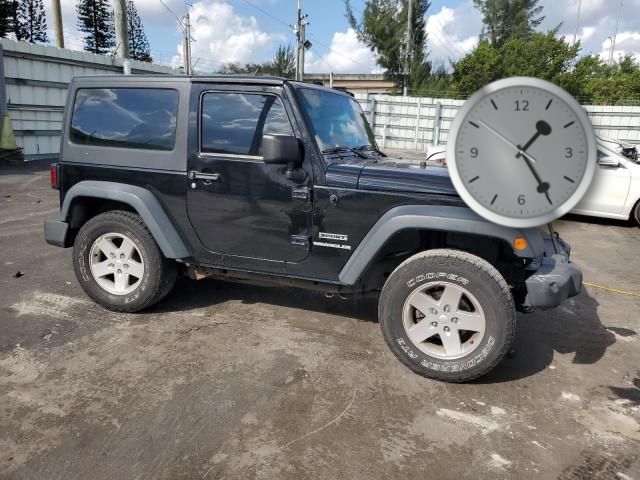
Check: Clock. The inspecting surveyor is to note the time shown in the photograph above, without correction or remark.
1:24:51
